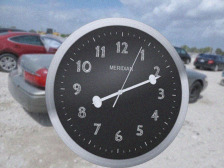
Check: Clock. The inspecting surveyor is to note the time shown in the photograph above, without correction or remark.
8:11:04
